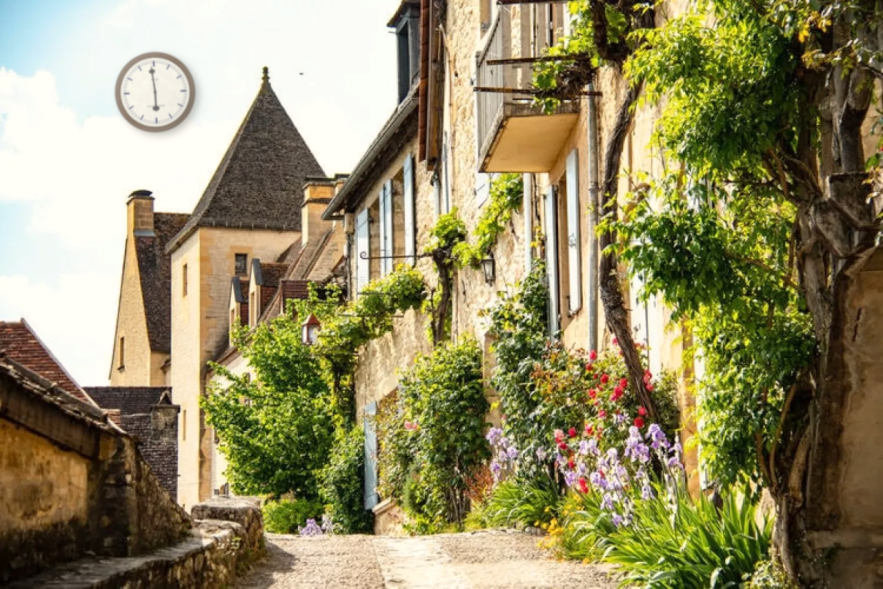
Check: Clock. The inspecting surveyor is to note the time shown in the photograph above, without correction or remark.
5:59
